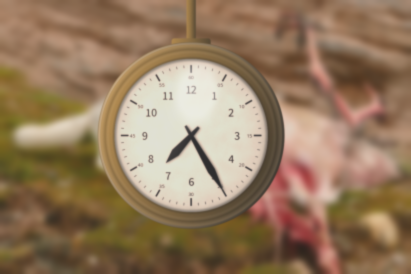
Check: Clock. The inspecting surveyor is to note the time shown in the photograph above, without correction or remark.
7:25
